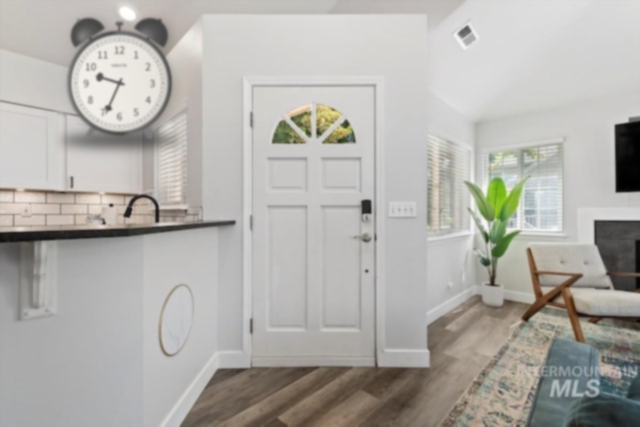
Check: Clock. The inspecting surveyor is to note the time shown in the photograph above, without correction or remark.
9:34
